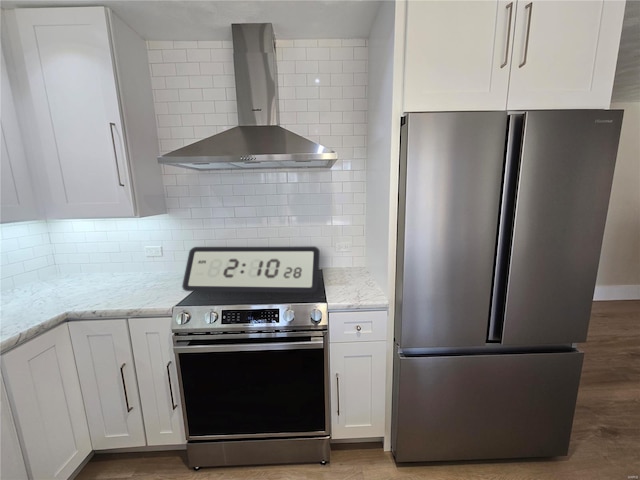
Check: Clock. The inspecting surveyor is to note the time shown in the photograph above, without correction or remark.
2:10:28
